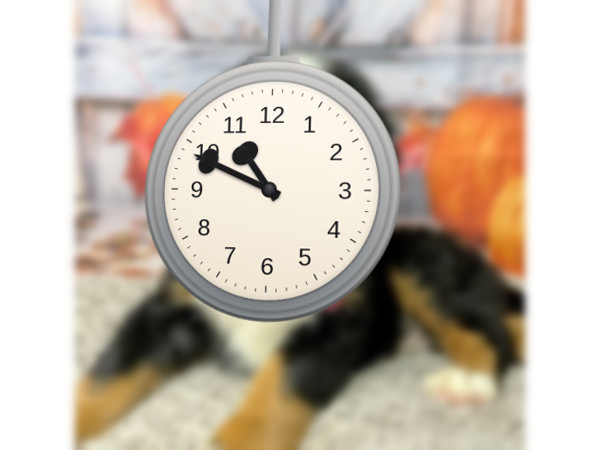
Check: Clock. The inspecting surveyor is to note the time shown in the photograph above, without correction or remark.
10:49
